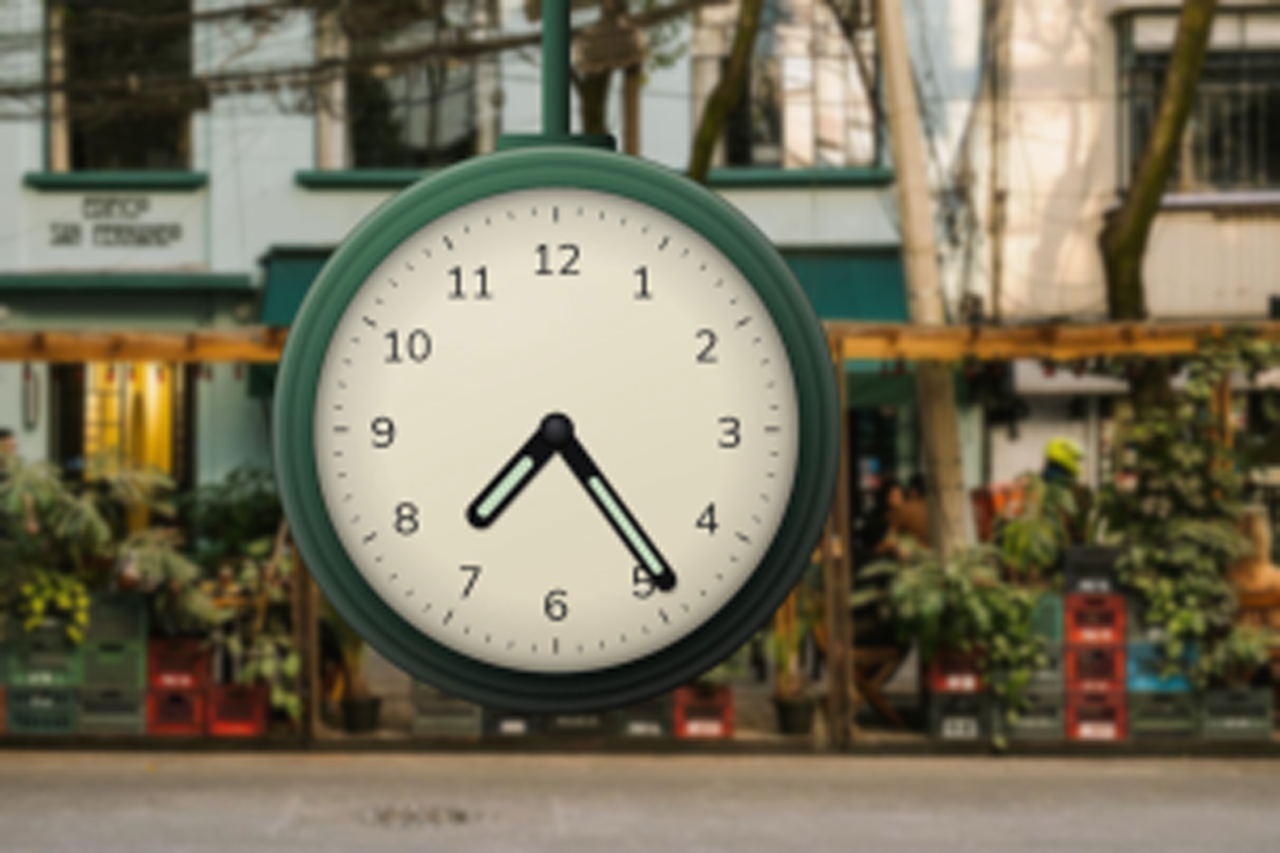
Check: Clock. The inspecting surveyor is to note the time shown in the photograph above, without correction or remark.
7:24
